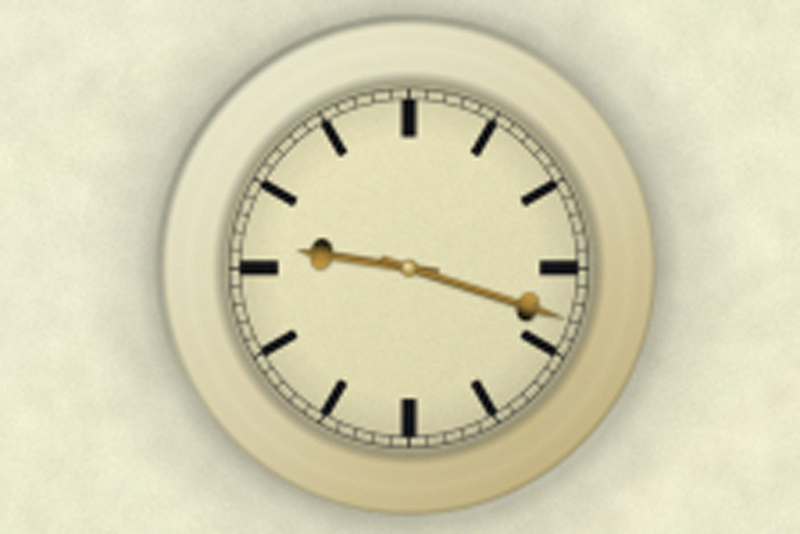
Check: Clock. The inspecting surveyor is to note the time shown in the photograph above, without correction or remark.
9:18
